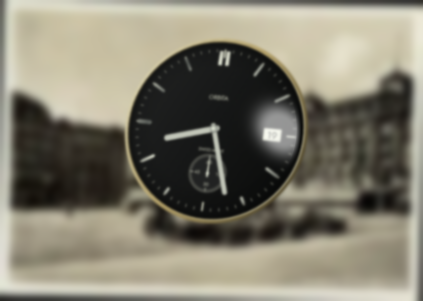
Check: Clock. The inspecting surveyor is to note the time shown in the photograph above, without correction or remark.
8:27
